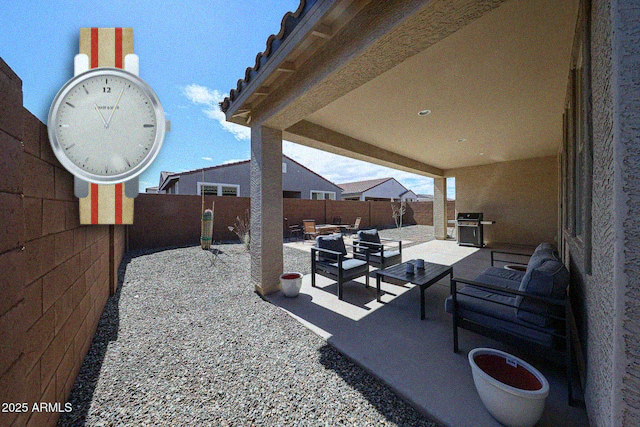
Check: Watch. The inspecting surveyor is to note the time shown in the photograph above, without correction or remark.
11:04
